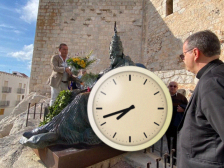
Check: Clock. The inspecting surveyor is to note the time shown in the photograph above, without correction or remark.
7:42
